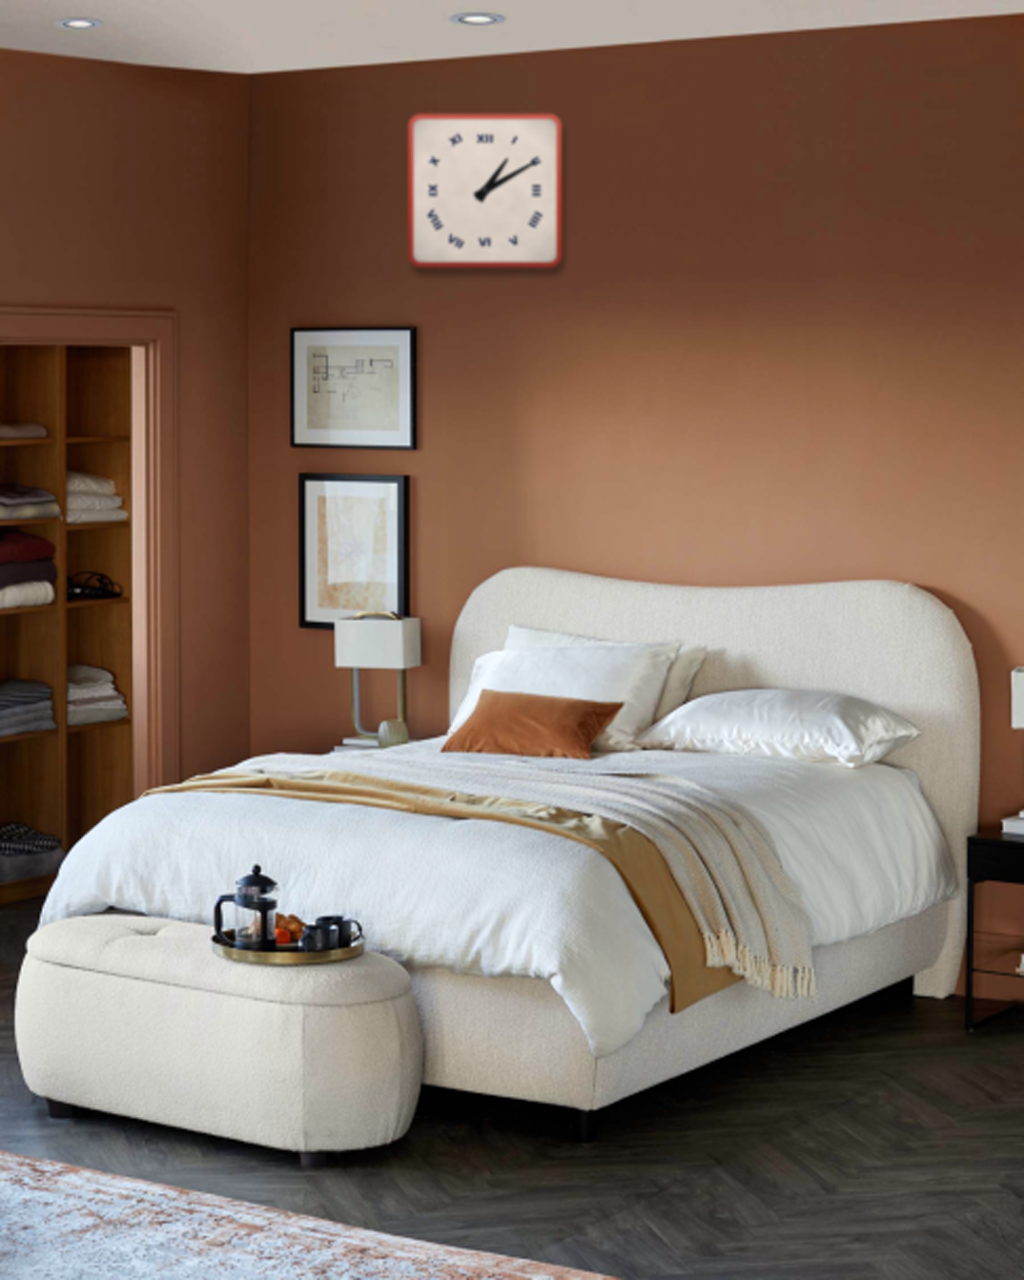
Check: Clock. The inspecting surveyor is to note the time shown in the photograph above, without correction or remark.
1:10
